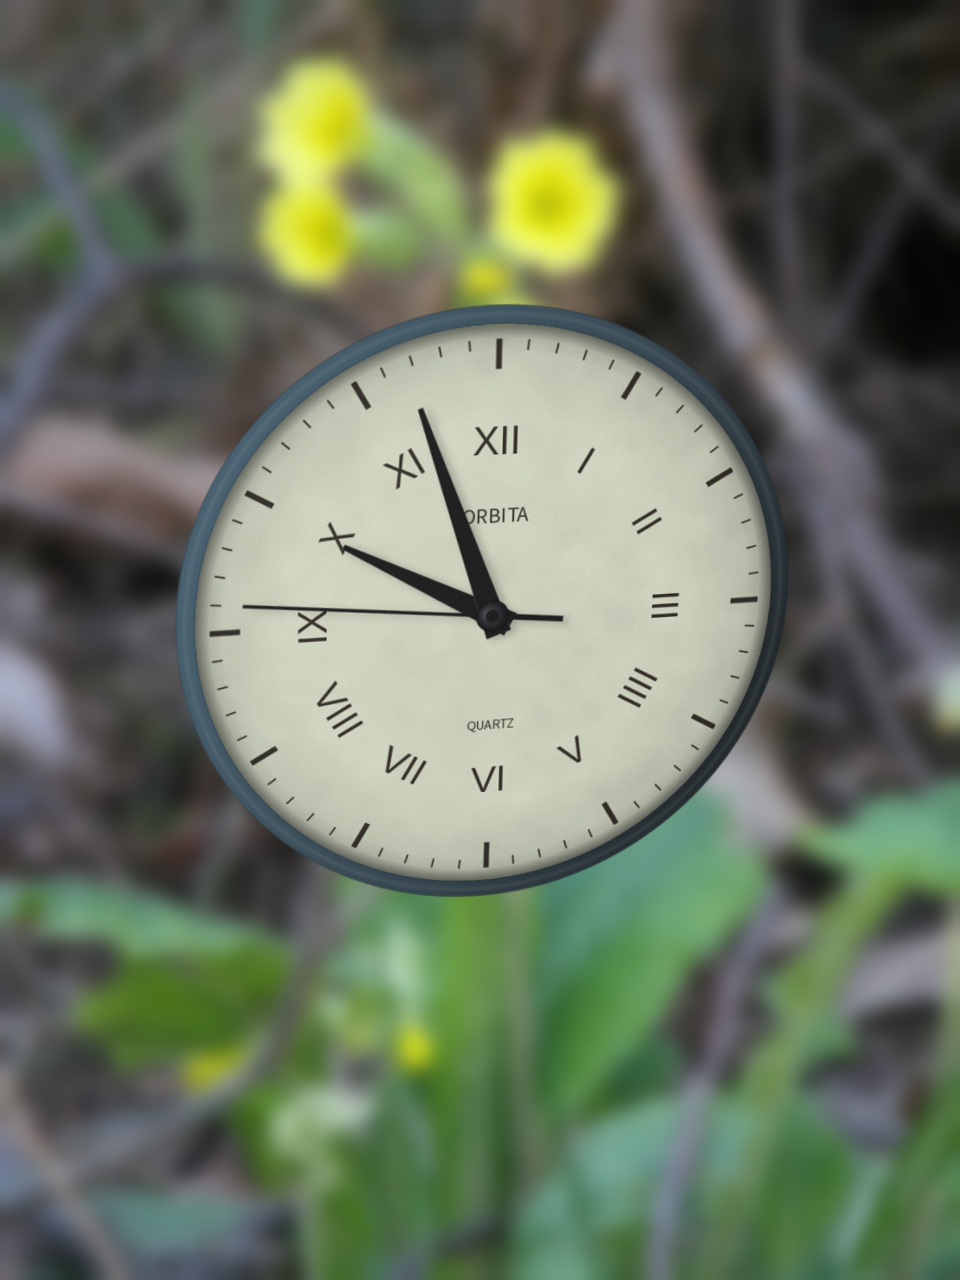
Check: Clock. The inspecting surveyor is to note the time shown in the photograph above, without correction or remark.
9:56:46
